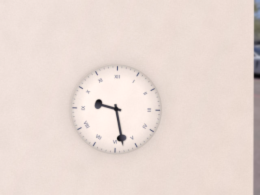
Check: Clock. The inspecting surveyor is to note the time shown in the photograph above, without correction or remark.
9:28
